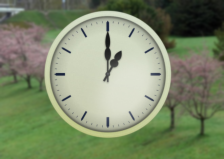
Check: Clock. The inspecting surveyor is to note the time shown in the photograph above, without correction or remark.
1:00
